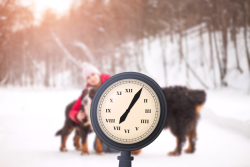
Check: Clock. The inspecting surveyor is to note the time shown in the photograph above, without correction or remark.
7:05
